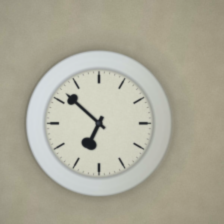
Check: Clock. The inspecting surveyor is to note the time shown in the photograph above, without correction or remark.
6:52
